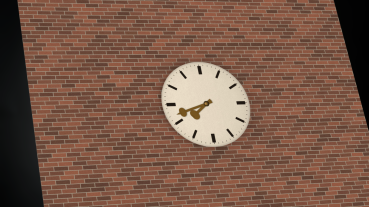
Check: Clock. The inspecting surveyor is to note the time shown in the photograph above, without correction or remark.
7:42
